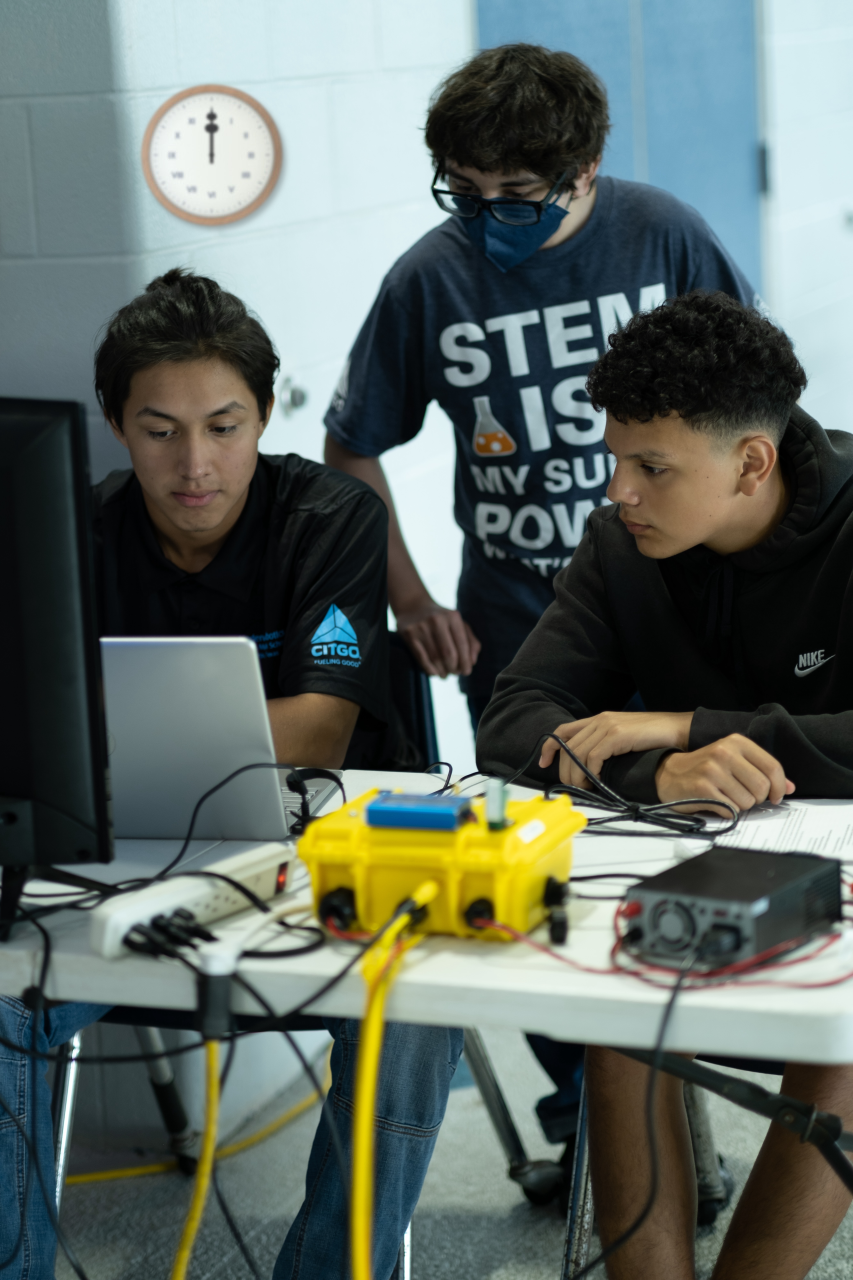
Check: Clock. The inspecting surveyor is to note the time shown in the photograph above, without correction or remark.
12:00
